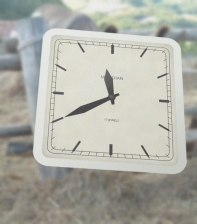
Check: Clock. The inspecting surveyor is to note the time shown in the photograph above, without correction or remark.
11:40
